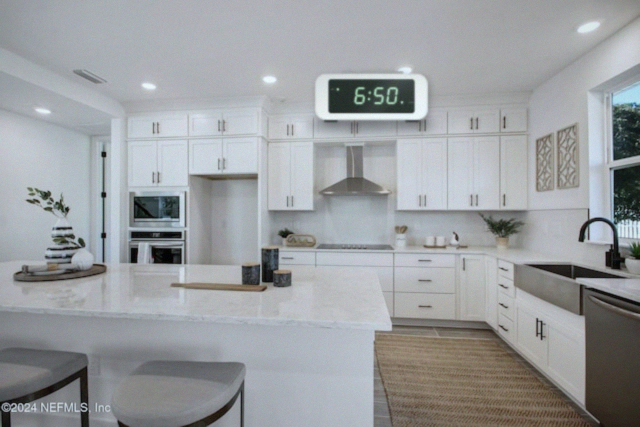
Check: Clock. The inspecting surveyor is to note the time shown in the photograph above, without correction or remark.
6:50
